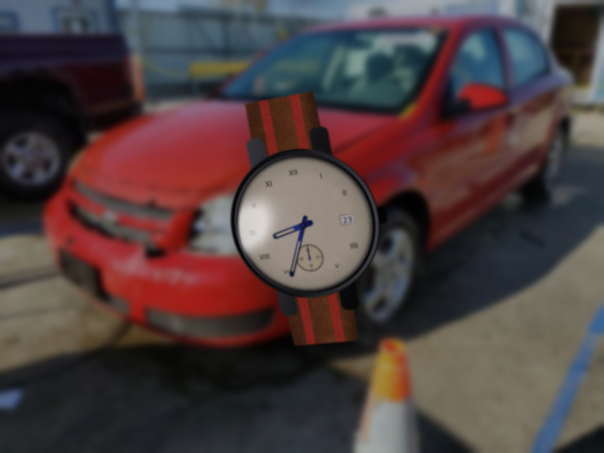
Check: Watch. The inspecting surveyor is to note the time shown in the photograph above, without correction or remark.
8:34
